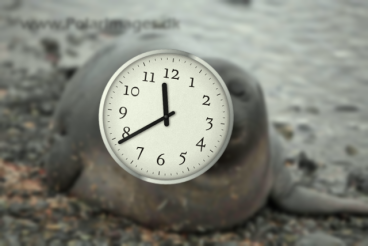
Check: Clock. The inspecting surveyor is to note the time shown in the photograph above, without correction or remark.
11:39
